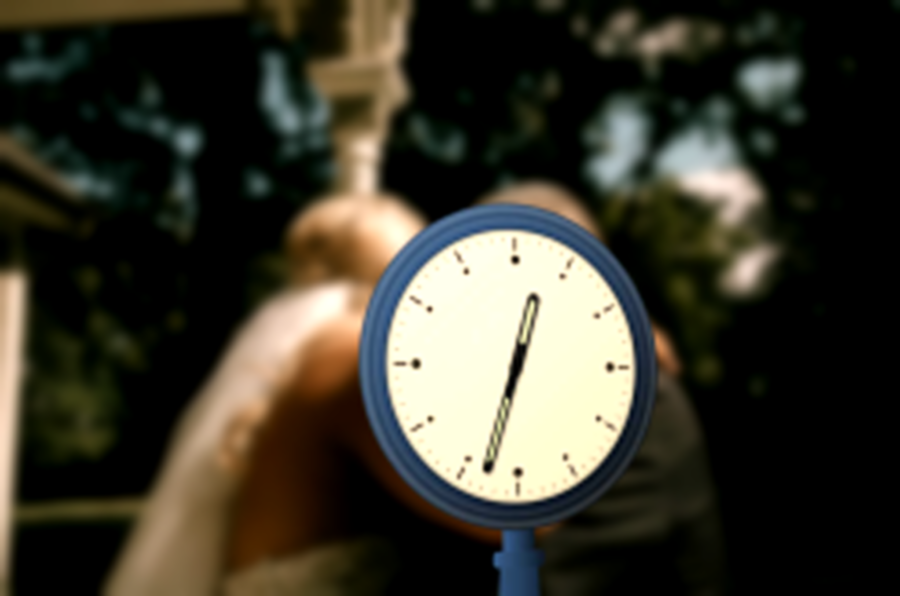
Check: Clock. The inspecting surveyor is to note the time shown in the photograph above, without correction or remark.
12:33
